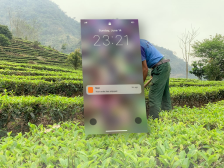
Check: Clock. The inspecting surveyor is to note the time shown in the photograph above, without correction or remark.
23:21
